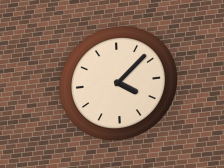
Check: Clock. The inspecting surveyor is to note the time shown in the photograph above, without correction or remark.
4:08
